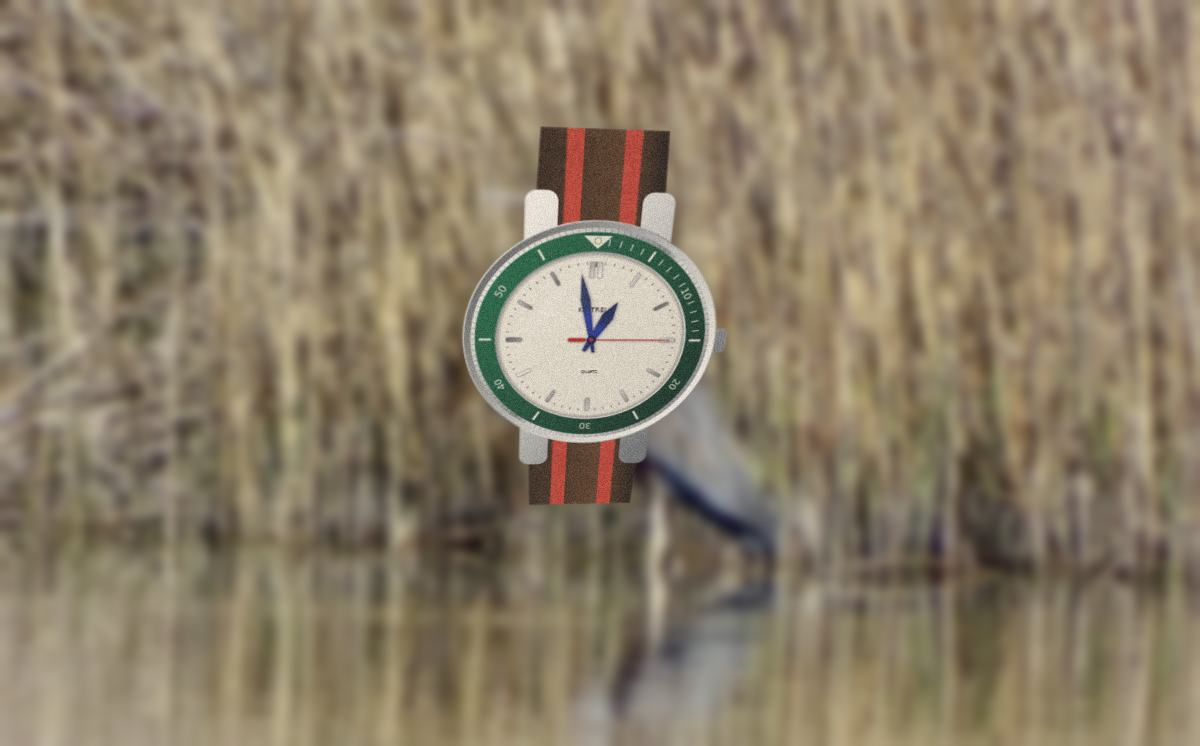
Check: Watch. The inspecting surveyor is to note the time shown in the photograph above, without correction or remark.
12:58:15
